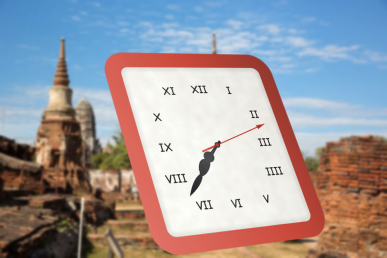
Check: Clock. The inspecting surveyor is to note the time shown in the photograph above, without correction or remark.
7:37:12
